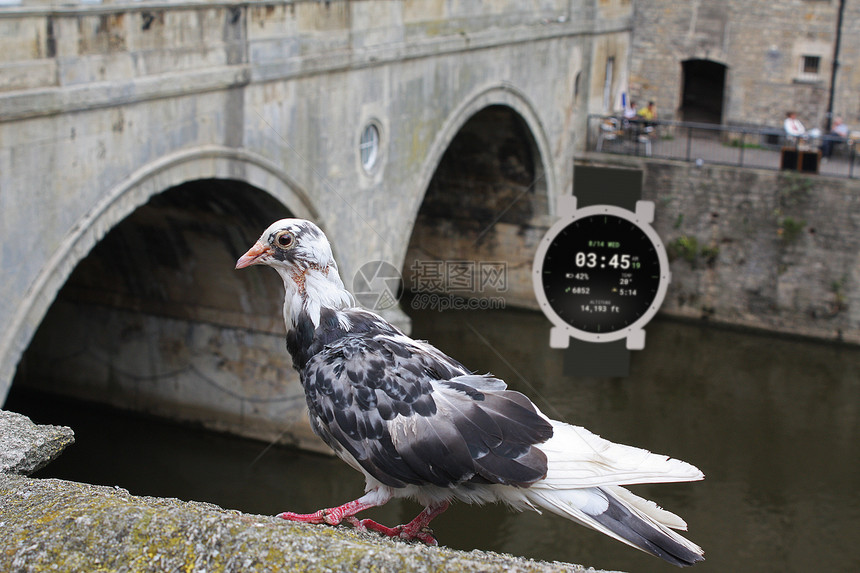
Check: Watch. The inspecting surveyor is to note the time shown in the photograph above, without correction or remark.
3:45
